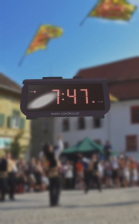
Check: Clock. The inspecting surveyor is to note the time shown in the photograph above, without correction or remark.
7:47
